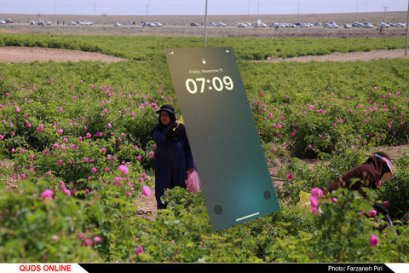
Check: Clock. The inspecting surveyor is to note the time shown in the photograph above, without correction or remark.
7:09
